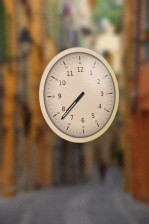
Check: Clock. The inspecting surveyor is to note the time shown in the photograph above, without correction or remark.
7:38
